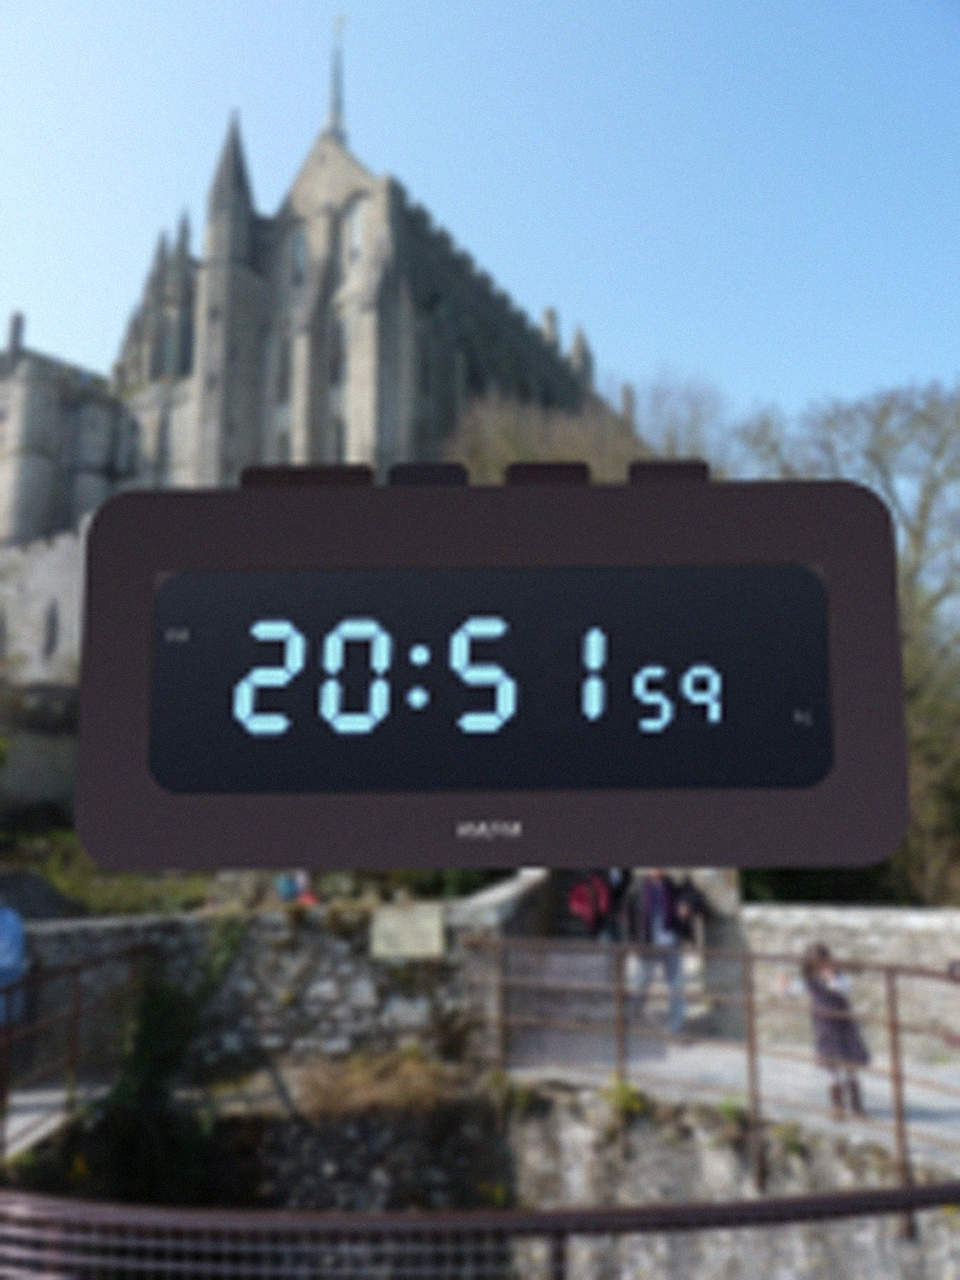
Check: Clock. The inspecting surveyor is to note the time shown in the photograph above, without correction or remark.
20:51:59
